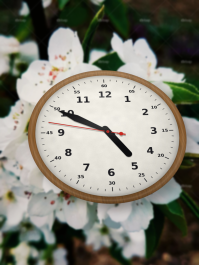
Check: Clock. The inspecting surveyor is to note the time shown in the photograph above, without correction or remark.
4:49:47
